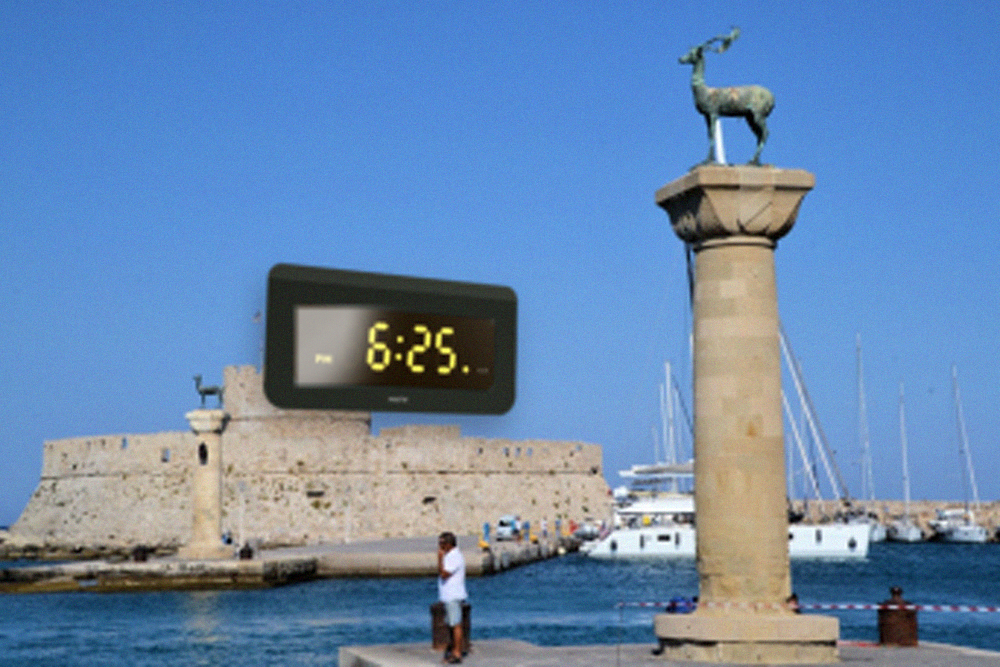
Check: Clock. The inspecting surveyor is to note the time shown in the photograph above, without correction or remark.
6:25
